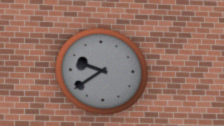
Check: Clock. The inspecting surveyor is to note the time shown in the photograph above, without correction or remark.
9:39
